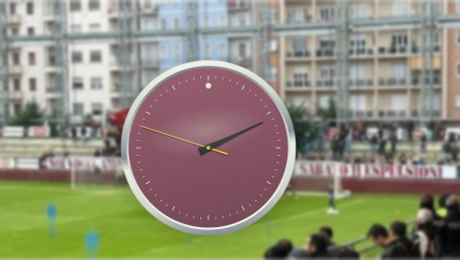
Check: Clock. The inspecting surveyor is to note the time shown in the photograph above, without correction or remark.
2:10:48
